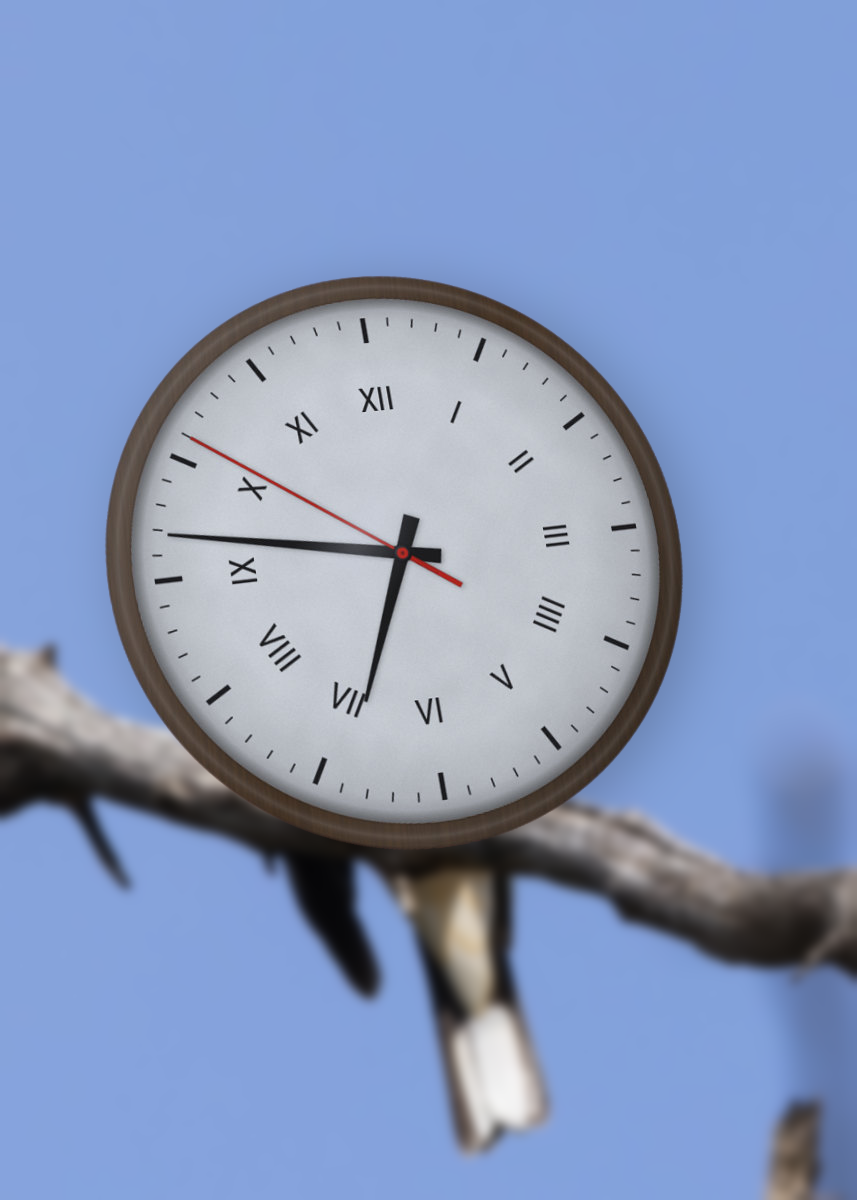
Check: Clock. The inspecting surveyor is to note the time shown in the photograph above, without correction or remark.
6:46:51
